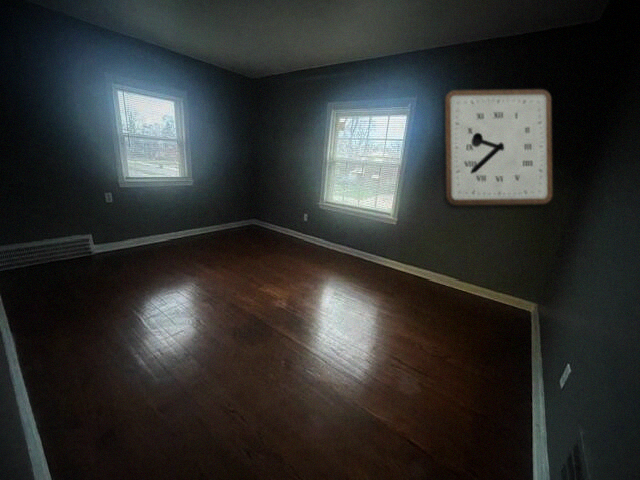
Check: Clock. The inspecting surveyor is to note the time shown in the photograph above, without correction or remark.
9:38
